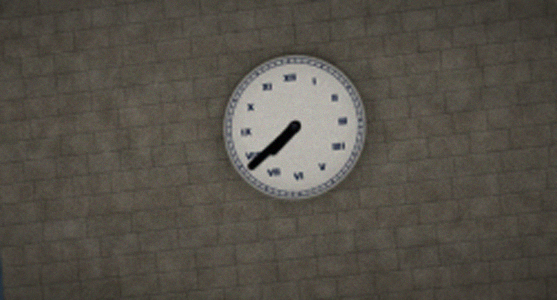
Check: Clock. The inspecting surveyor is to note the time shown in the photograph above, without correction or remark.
7:39
